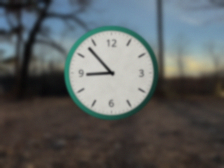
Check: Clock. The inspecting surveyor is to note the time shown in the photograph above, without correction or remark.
8:53
